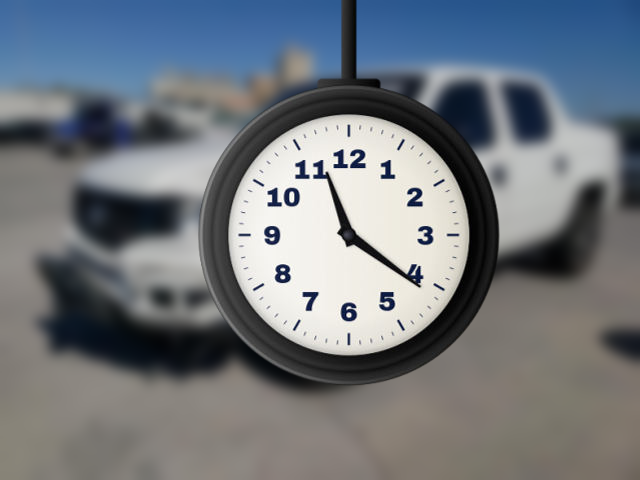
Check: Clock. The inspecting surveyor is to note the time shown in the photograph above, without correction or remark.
11:21
